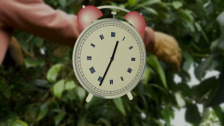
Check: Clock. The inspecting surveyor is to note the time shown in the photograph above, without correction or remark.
12:34
